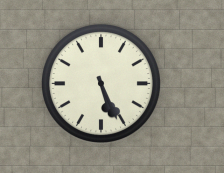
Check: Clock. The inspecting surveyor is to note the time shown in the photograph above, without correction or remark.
5:26
